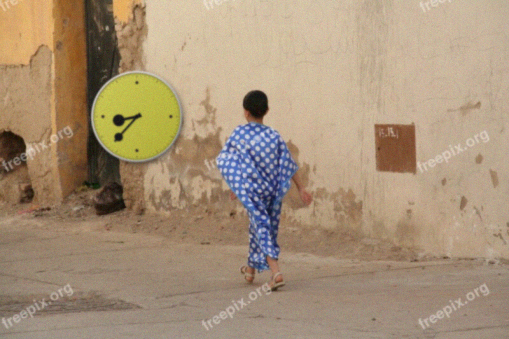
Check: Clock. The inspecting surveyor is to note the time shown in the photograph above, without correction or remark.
8:37
